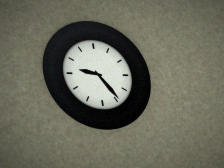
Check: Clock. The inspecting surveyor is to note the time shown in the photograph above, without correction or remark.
9:24
